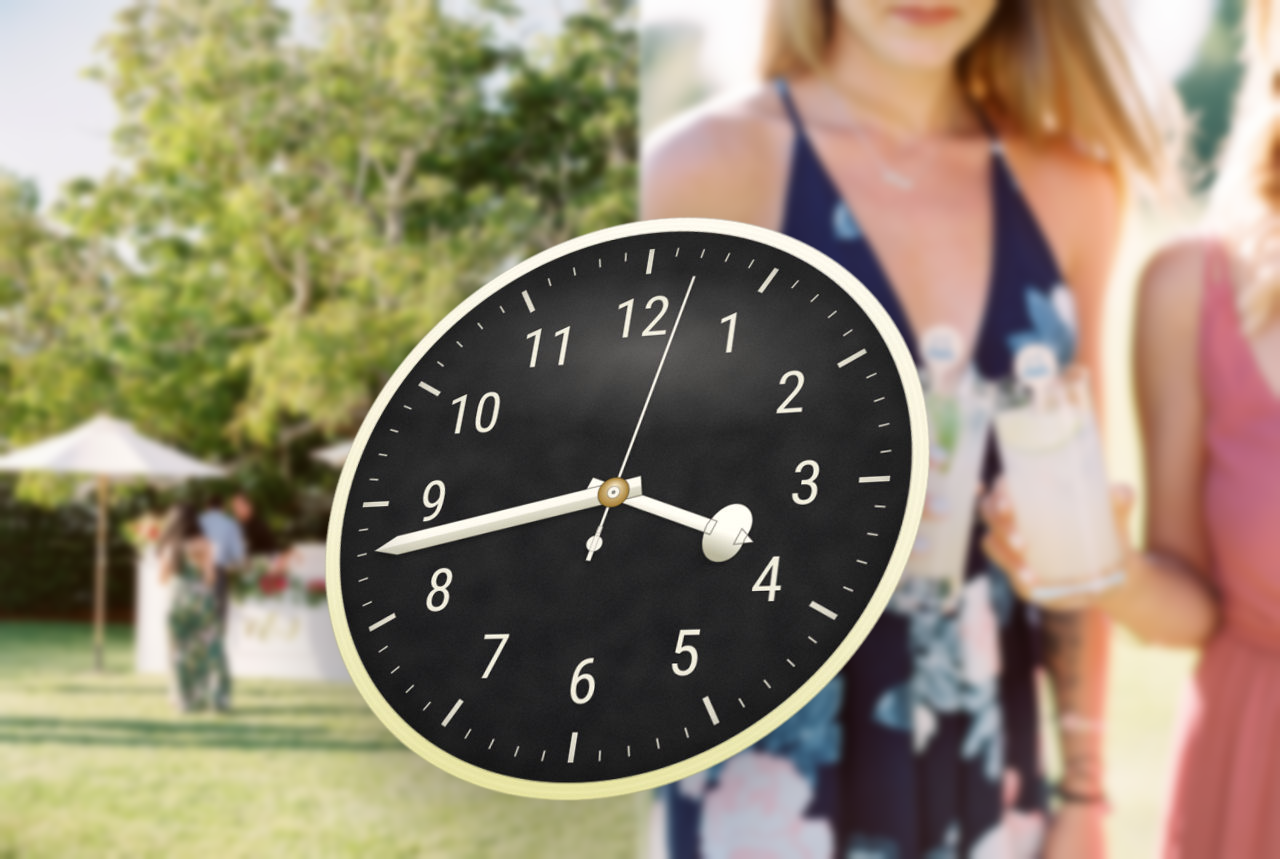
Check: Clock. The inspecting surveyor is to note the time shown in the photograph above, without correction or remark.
3:43:02
